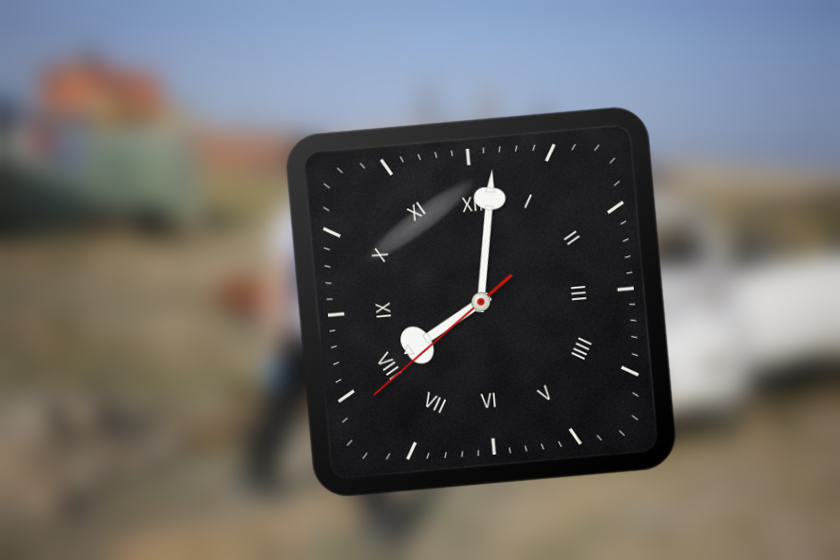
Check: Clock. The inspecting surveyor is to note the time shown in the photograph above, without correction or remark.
8:01:39
